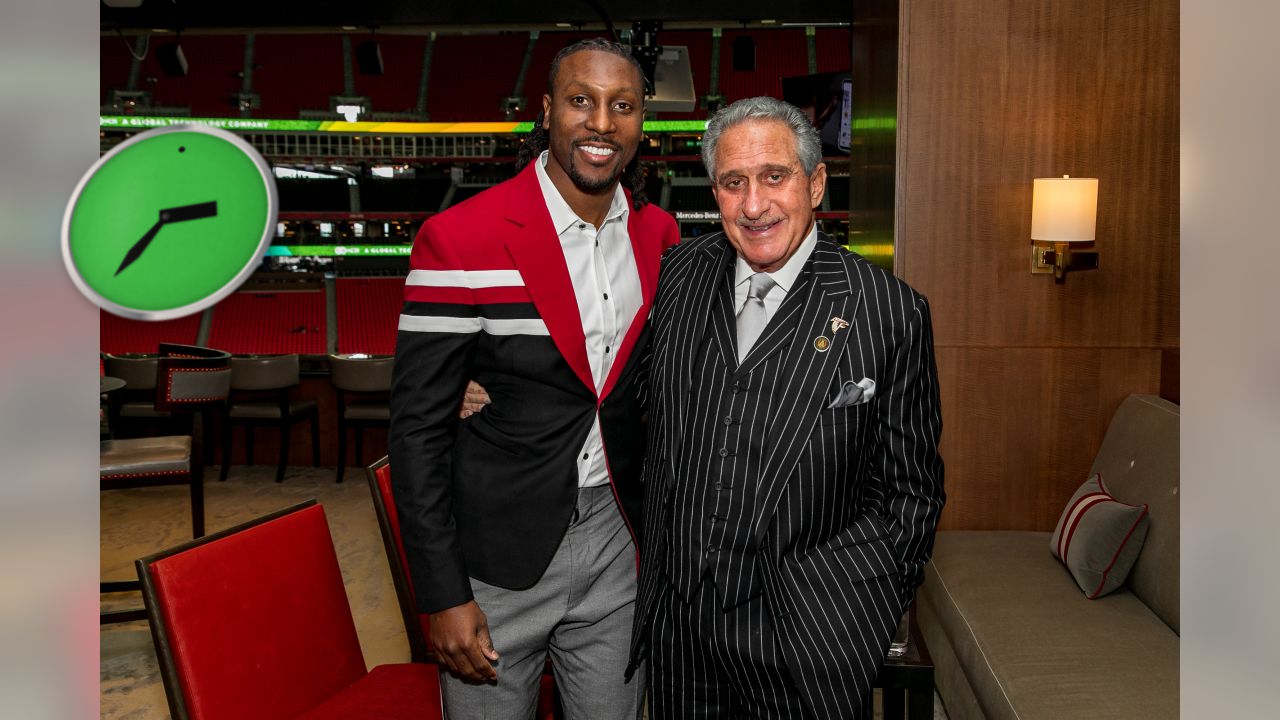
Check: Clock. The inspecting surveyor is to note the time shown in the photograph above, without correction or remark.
2:35
